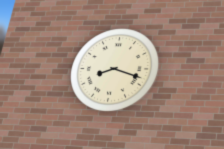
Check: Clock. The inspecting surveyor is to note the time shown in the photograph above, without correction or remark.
8:18
